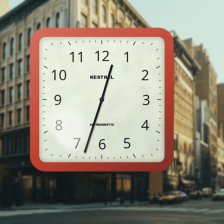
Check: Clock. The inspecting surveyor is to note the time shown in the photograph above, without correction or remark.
12:33
